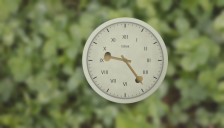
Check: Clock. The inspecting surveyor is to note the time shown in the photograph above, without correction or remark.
9:24
